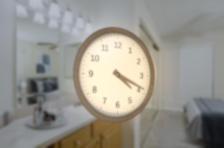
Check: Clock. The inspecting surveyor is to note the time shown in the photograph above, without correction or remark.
4:19
